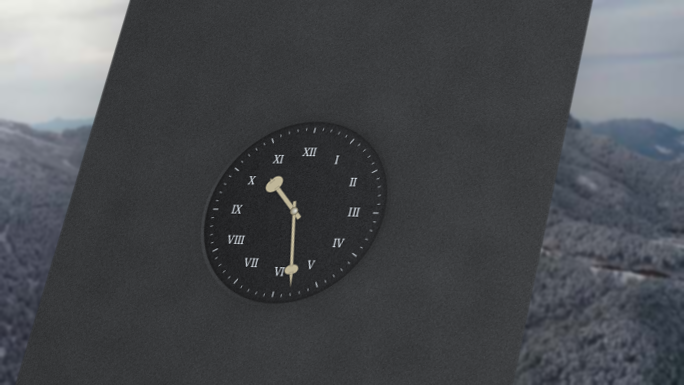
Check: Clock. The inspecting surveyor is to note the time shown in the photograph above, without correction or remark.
10:28
